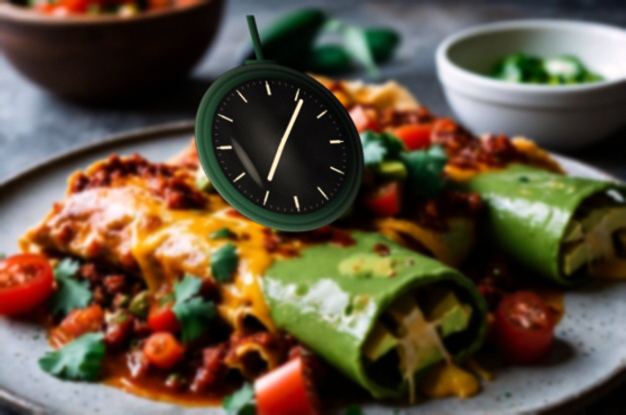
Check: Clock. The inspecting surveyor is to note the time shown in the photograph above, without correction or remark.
7:06
